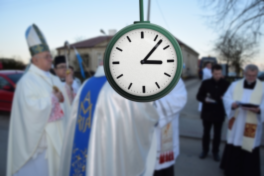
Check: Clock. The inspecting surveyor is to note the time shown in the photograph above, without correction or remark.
3:07
